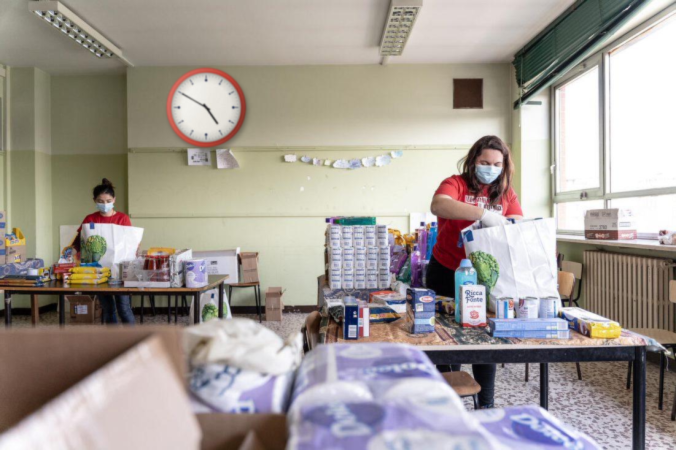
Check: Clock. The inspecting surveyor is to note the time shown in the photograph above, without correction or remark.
4:50
